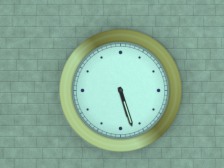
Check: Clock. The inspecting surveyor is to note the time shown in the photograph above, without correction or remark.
5:27
